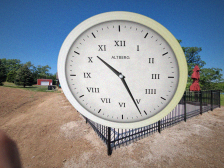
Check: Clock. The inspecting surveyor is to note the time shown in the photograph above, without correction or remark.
10:26
